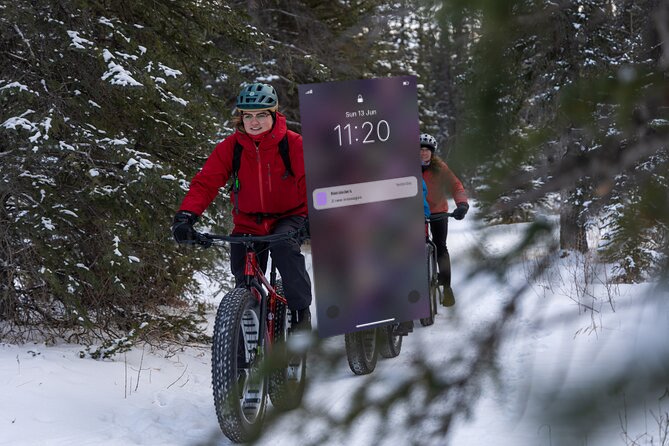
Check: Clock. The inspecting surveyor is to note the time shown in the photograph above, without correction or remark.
11:20
